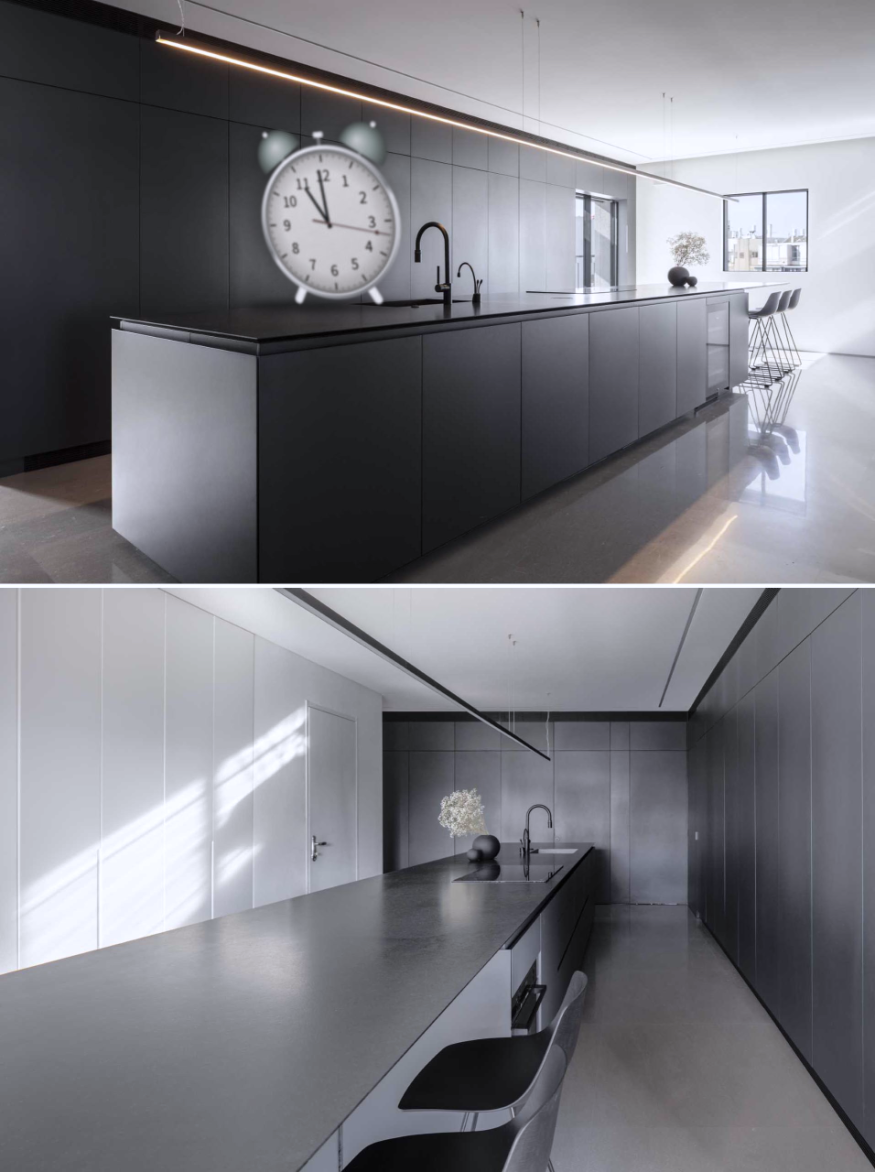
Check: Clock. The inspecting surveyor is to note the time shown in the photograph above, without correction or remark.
10:59:17
